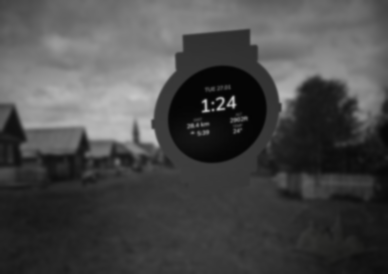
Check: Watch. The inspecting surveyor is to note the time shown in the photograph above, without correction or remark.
1:24
